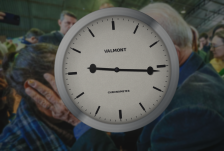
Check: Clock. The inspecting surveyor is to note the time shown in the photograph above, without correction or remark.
9:16
